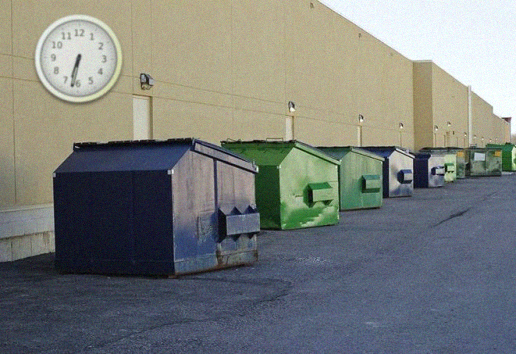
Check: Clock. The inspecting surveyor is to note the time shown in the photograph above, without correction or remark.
6:32
